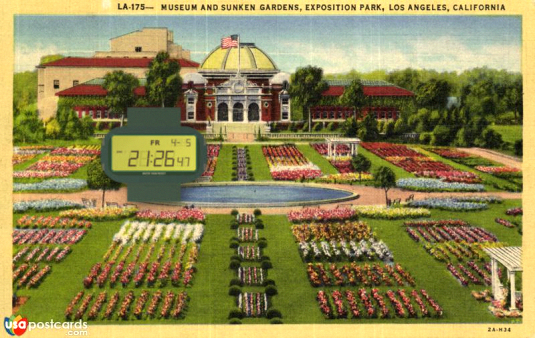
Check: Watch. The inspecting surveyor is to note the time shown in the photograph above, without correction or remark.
21:26:47
